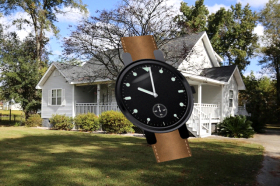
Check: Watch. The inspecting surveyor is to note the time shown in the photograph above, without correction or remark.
10:01
